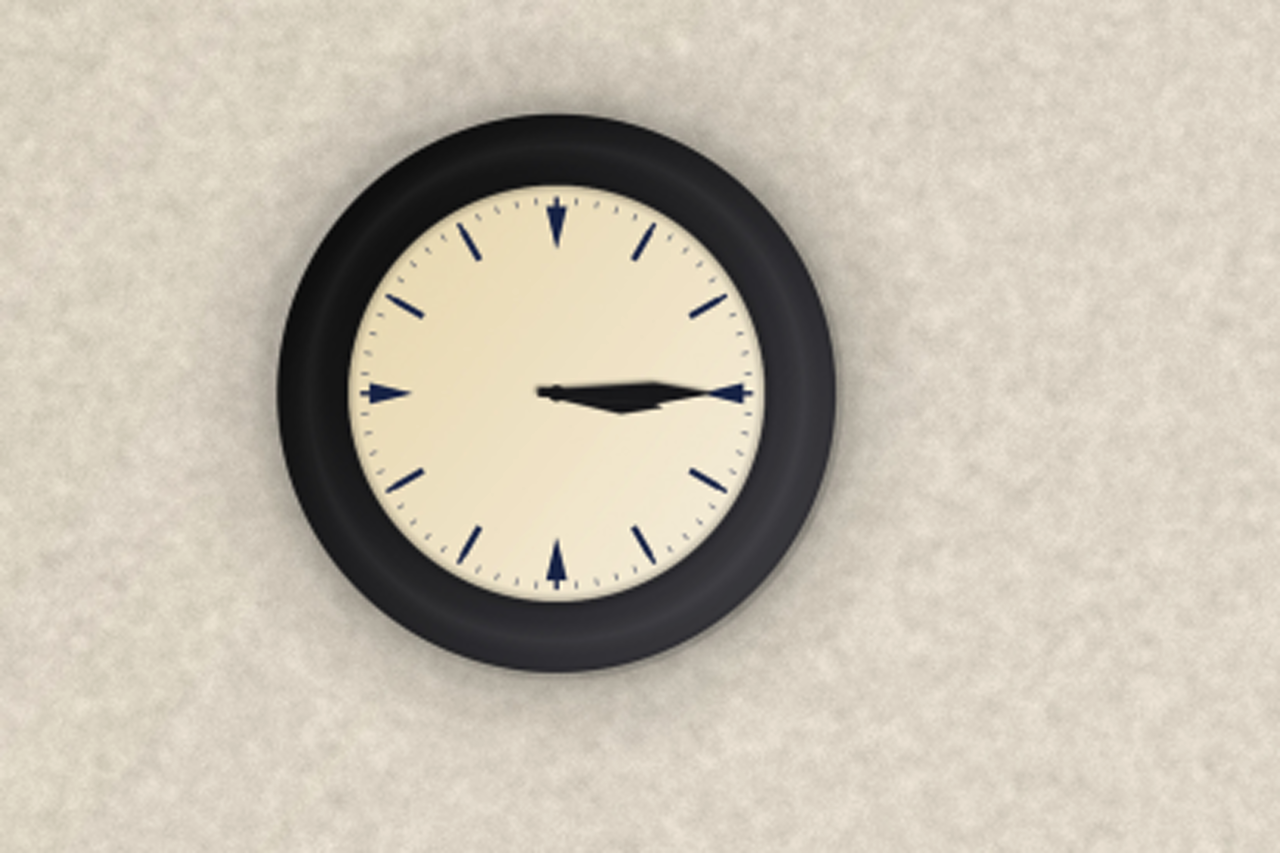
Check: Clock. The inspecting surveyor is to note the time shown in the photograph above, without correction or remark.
3:15
